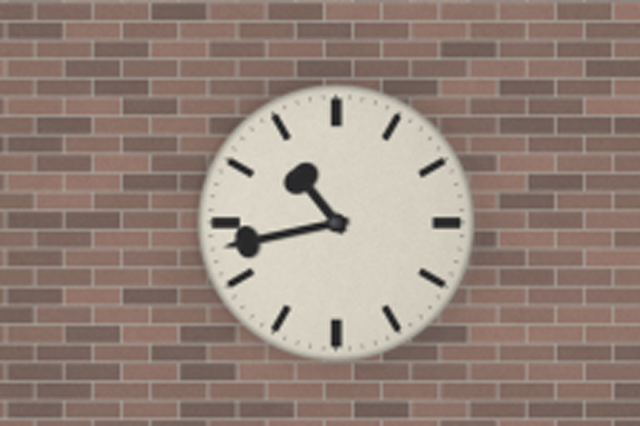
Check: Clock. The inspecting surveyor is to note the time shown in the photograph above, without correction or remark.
10:43
